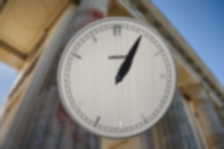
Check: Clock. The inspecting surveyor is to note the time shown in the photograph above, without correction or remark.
1:05
